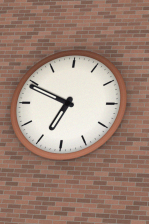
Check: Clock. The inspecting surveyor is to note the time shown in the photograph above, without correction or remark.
6:49
